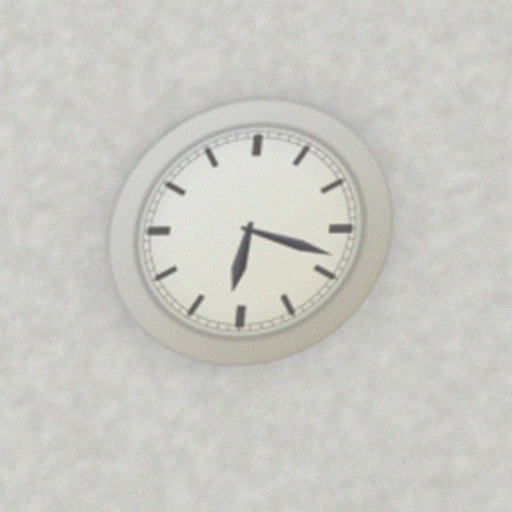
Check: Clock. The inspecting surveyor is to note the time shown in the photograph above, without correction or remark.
6:18
